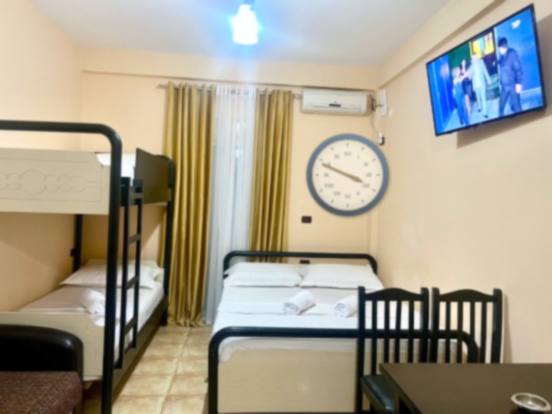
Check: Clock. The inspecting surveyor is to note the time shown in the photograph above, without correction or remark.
3:49
